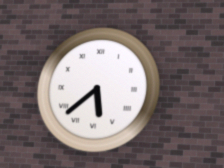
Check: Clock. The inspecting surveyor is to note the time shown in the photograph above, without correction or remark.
5:38
